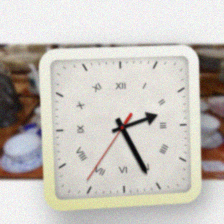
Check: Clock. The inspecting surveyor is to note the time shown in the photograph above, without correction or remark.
2:25:36
